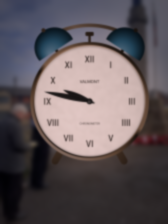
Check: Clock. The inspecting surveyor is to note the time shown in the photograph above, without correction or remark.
9:47
